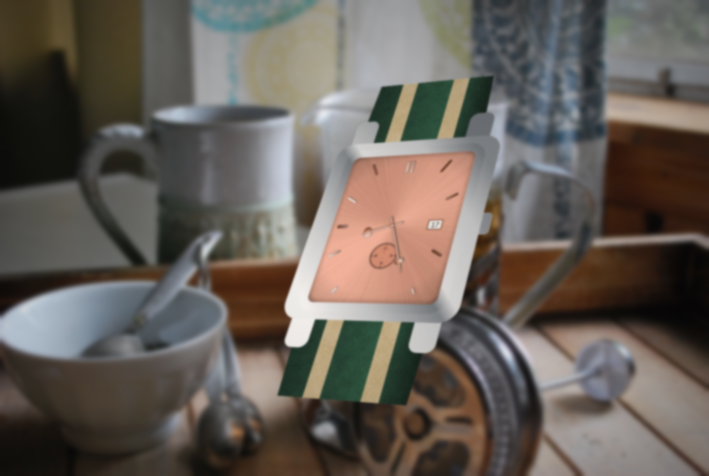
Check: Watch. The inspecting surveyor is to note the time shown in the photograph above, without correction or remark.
8:26
